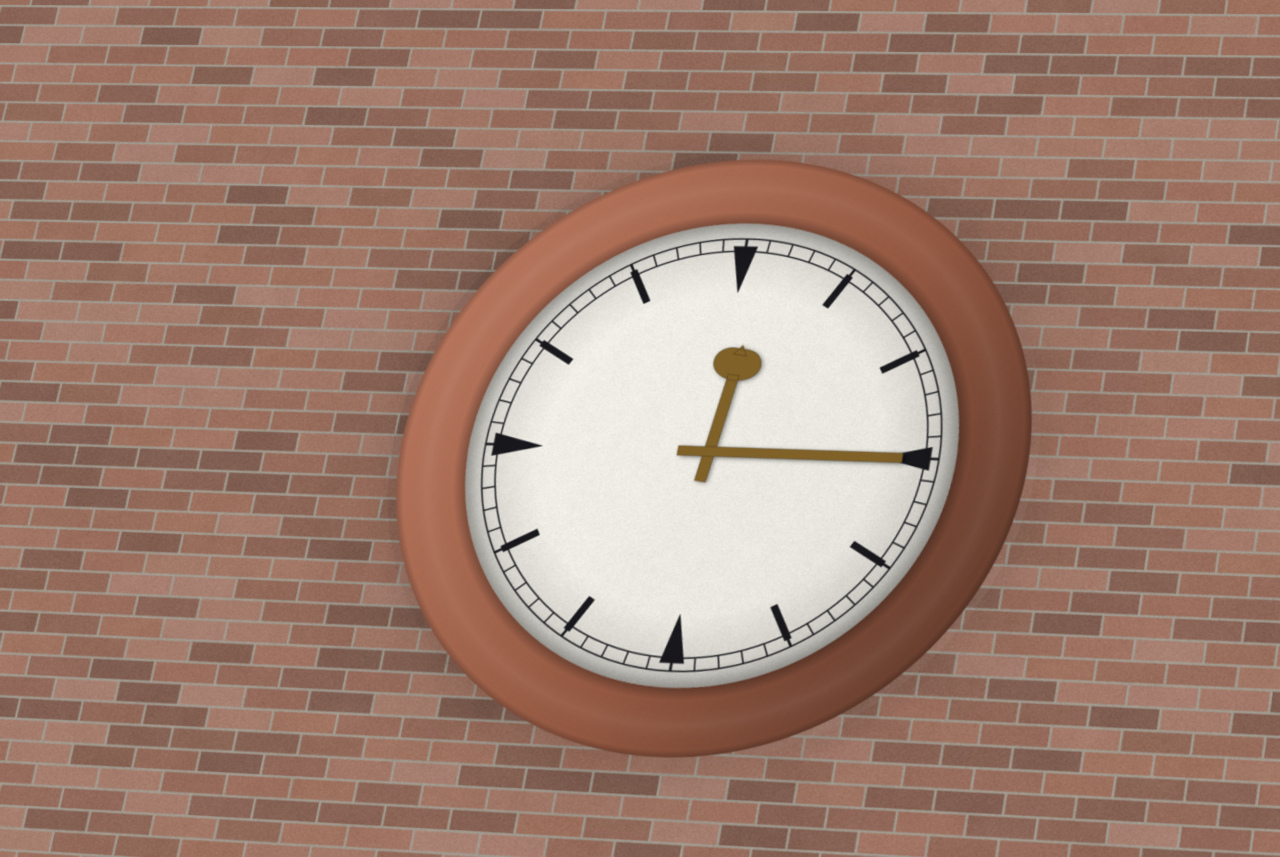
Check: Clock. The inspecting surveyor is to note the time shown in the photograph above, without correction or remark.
12:15
